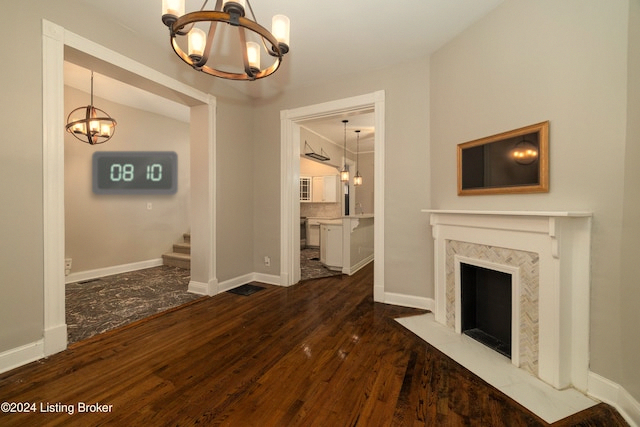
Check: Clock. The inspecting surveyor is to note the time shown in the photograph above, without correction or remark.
8:10
